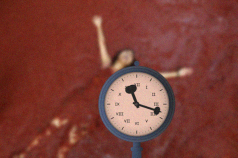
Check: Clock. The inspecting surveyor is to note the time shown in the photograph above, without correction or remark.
11:18
